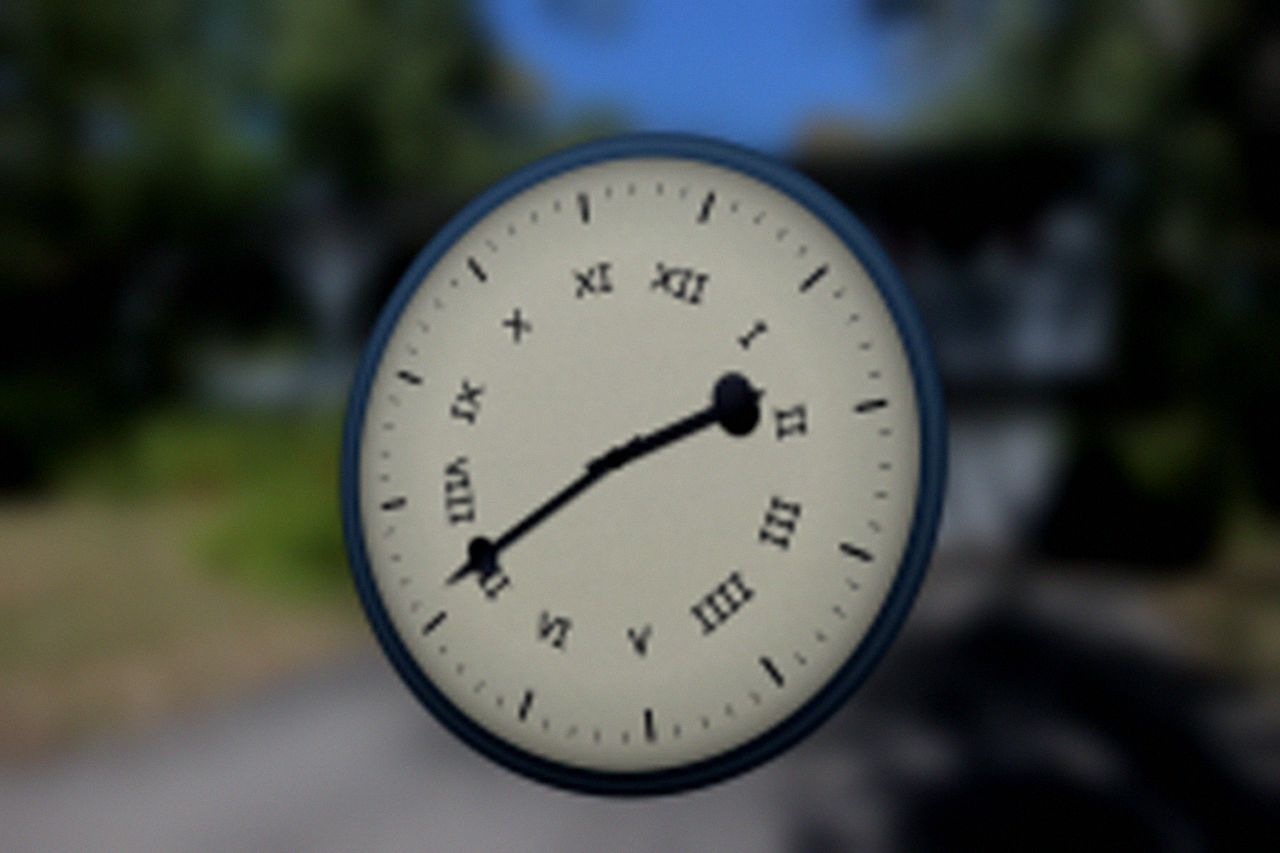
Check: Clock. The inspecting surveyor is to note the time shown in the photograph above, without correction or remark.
1:36
